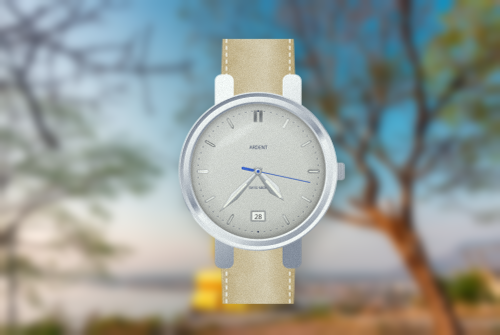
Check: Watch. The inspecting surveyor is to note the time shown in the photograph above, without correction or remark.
4:37:17
